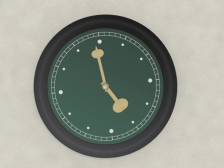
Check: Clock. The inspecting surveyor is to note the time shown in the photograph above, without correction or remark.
4:59
